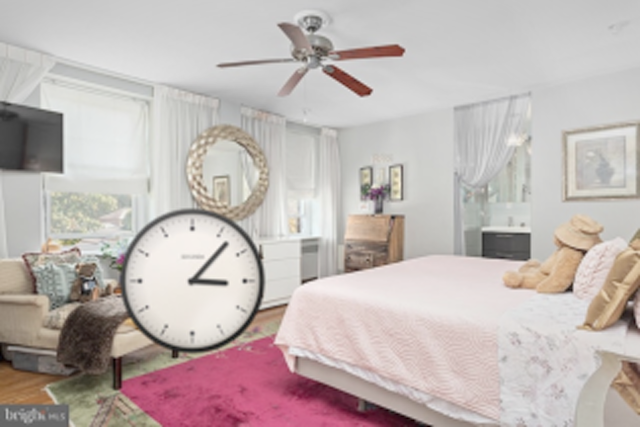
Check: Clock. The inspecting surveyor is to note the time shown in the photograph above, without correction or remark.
3:07
